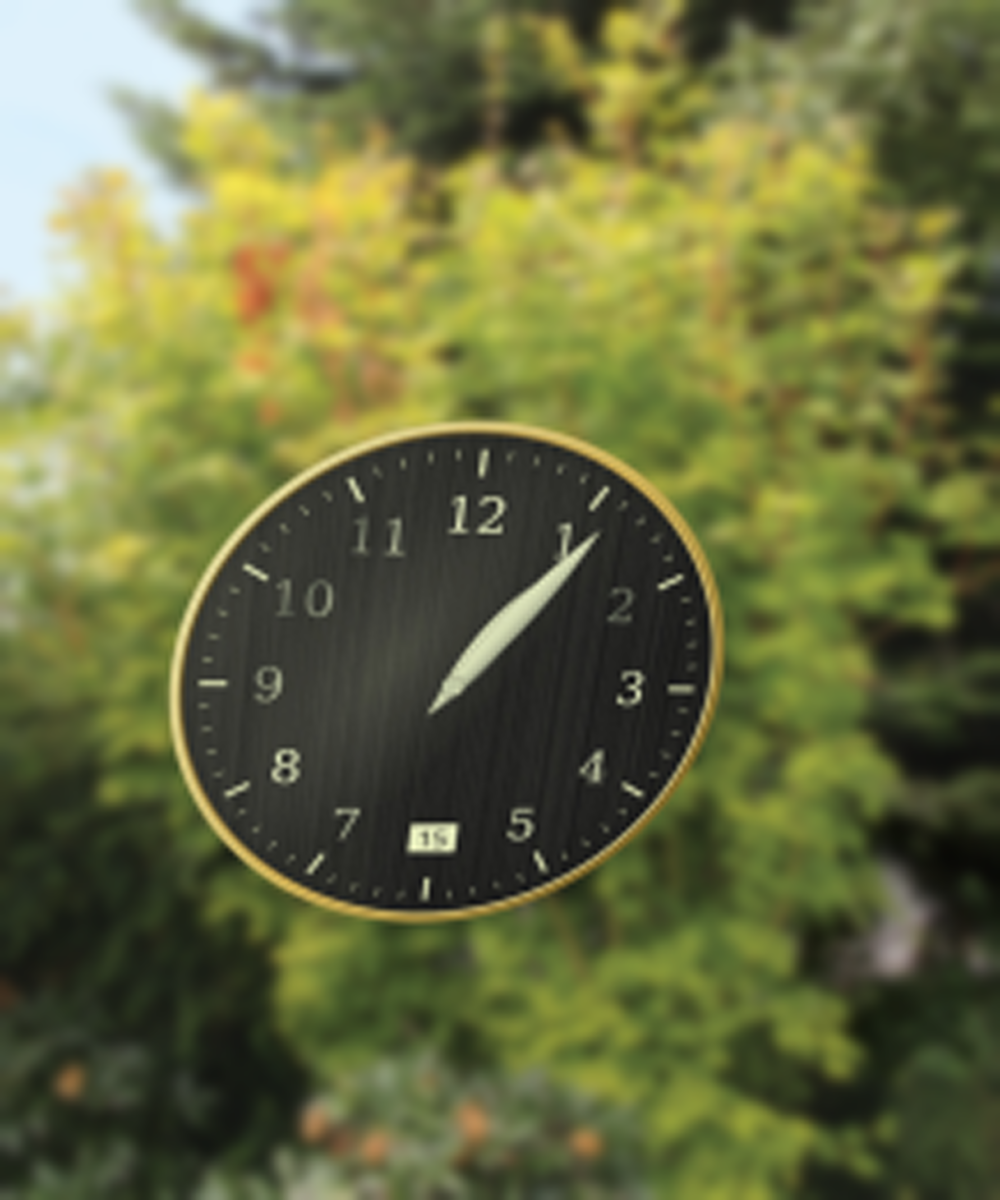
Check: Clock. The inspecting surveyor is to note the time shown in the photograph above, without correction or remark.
1:06
